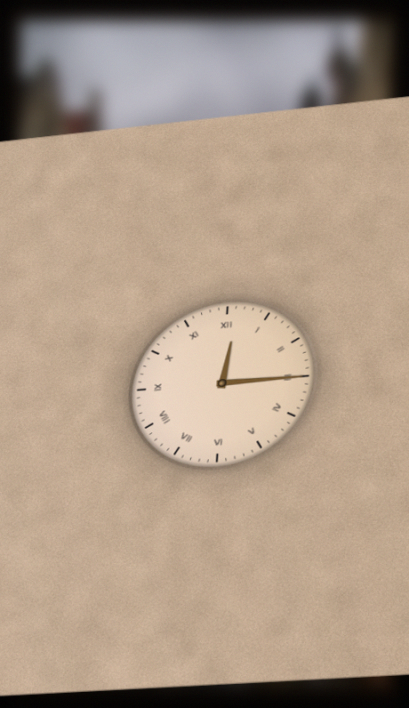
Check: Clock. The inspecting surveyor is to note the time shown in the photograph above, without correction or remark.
12:15
